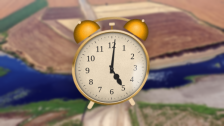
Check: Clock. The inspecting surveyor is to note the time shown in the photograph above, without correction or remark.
5:01
